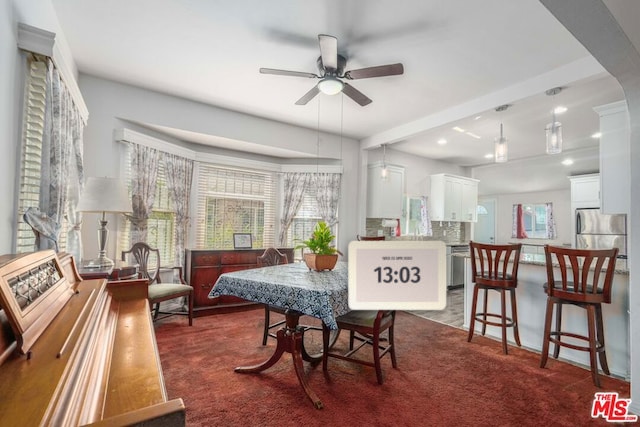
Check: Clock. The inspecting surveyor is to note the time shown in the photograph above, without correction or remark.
13:03
